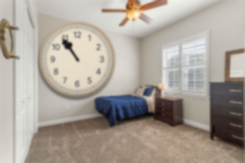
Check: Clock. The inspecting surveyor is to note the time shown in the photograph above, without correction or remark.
10:54
